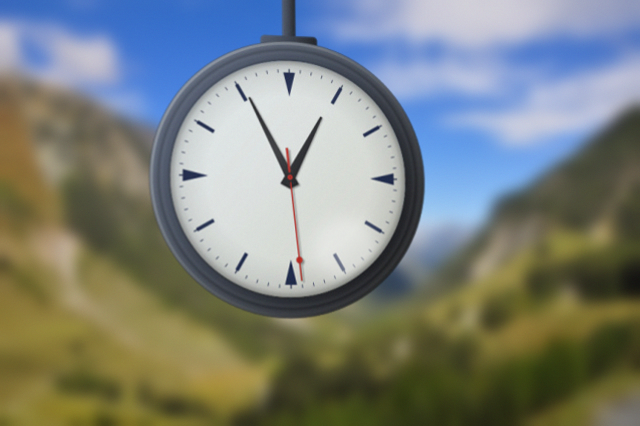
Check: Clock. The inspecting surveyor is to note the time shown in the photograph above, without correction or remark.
12:55:29
